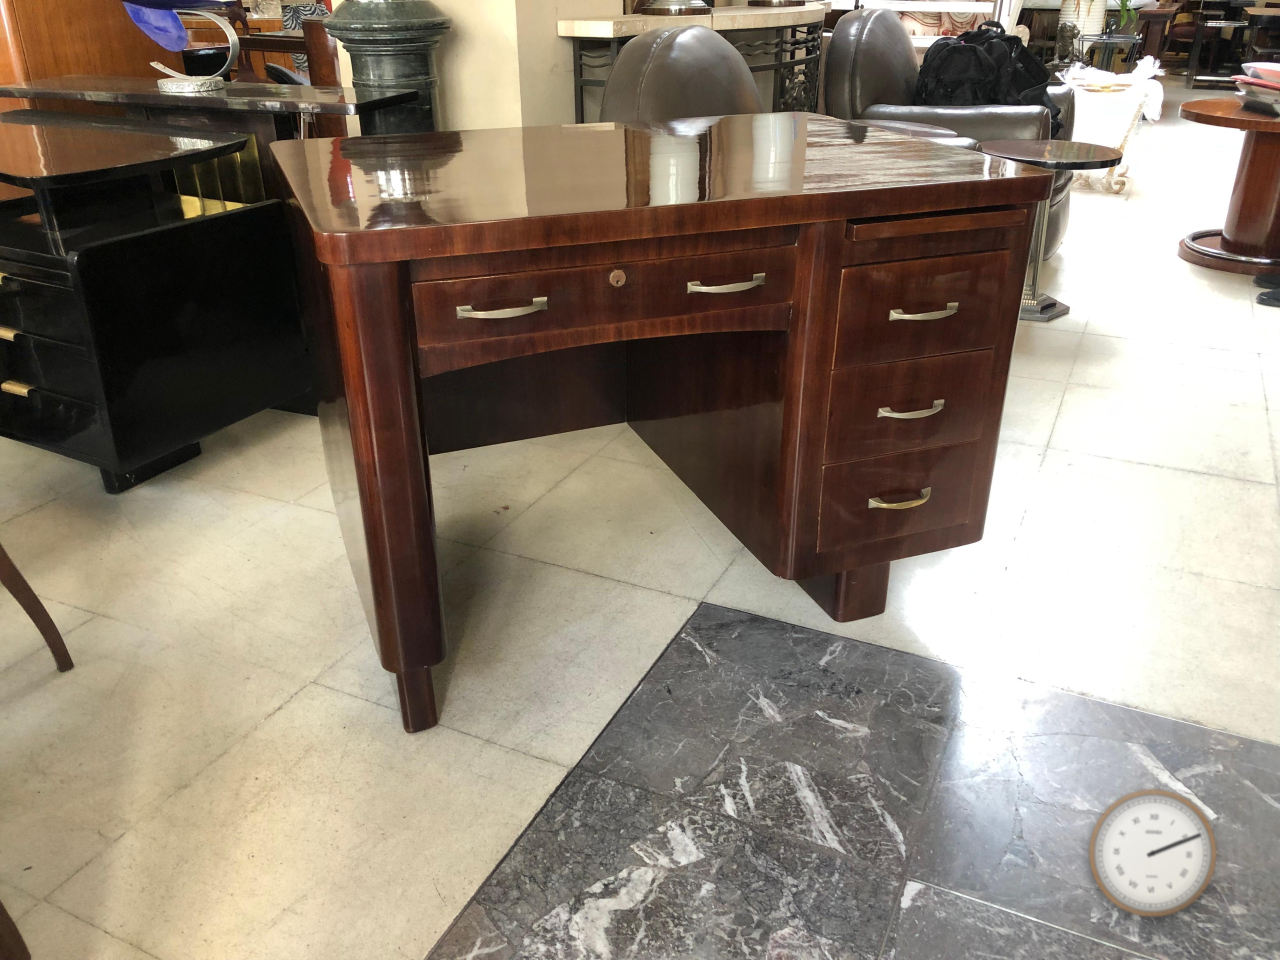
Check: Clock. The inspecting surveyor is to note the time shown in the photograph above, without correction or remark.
2:11
